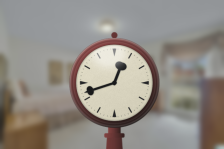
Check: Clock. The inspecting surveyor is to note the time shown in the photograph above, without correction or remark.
12:42
